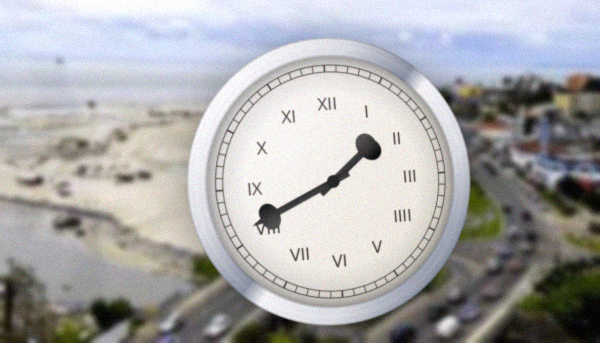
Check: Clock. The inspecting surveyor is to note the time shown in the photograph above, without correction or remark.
1:41
